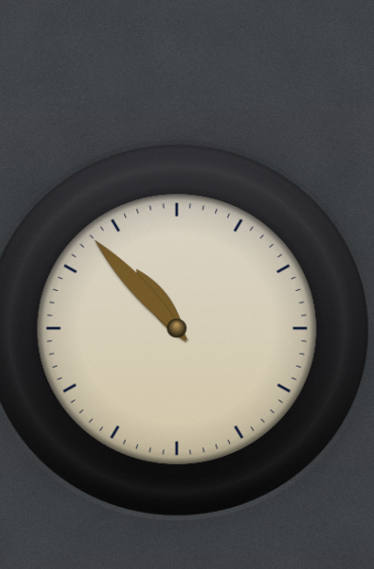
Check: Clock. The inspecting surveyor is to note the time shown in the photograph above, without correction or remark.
10:53
